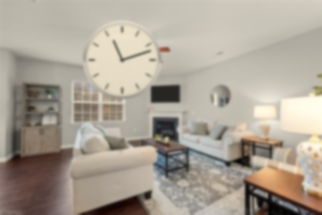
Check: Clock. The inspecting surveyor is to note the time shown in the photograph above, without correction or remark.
11:12
